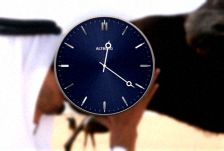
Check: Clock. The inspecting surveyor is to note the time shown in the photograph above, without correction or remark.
12:21
